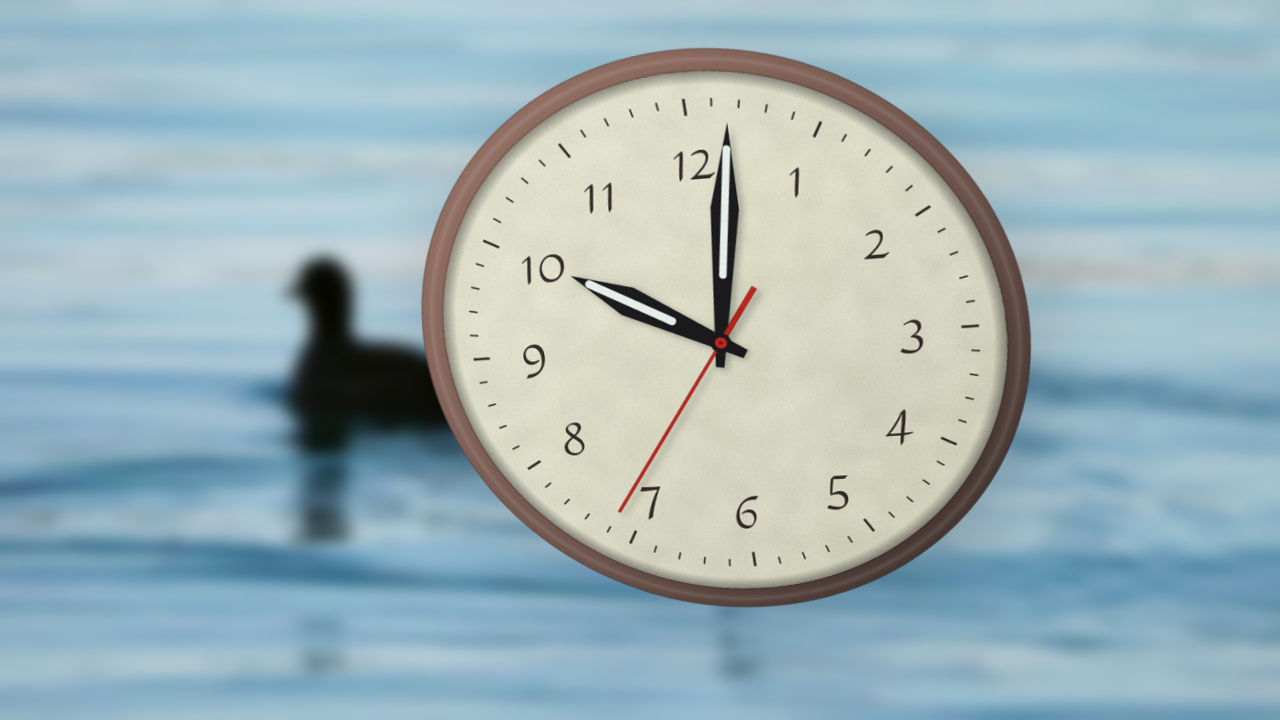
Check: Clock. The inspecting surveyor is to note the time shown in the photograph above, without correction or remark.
10:01:36
